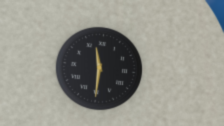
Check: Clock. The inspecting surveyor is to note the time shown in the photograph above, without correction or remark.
11:30
